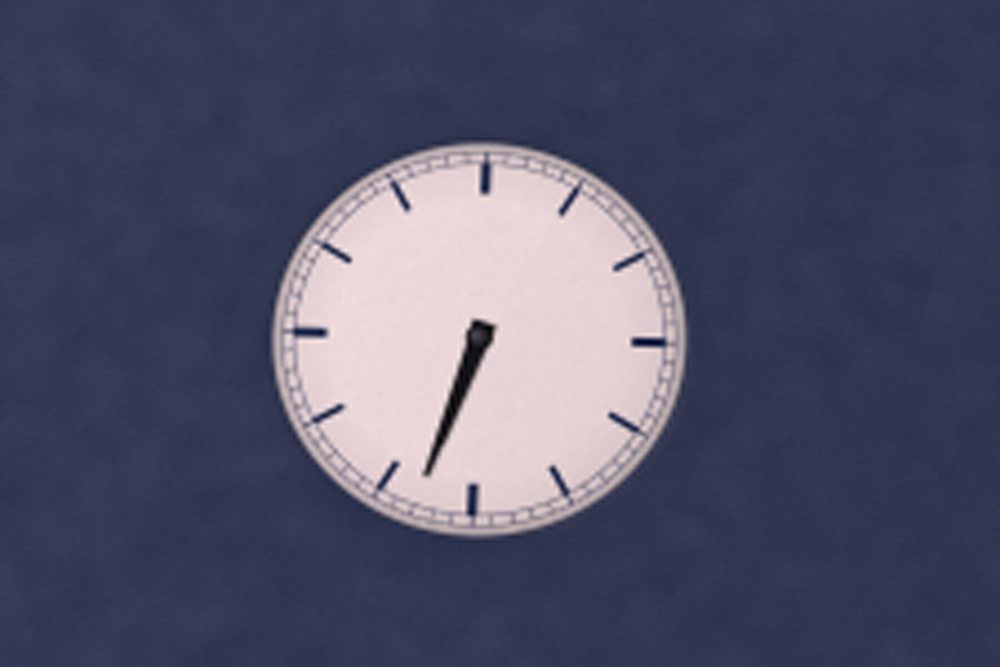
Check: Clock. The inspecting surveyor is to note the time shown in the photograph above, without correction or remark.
6:33
